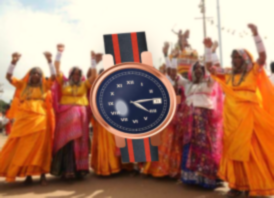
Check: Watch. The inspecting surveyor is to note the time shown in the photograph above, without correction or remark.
4:14
